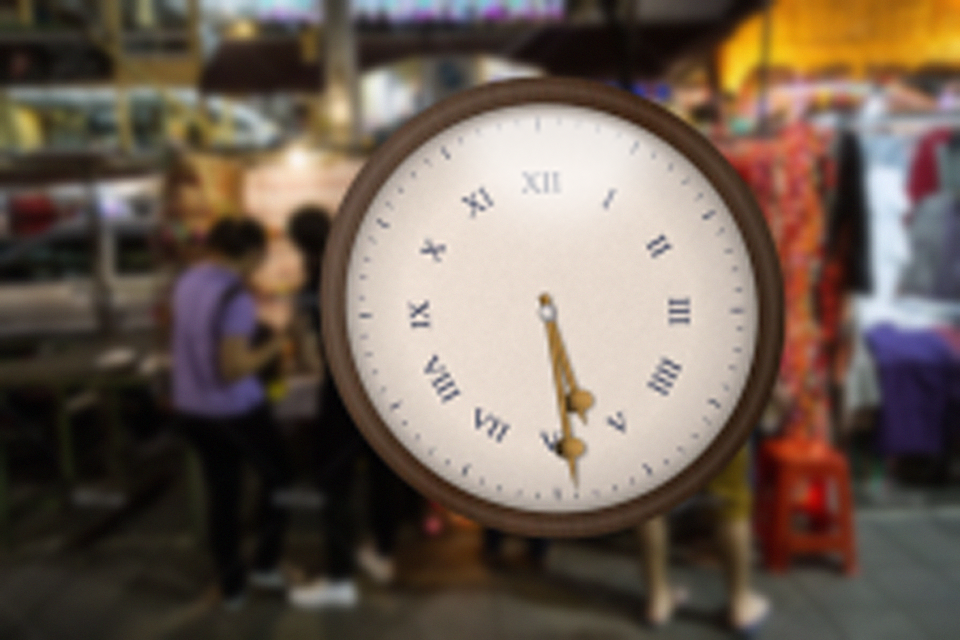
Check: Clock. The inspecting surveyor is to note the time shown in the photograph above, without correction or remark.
5:29
